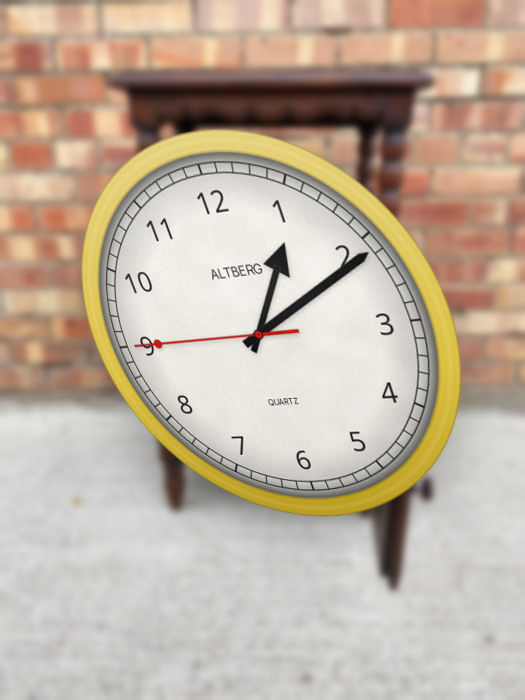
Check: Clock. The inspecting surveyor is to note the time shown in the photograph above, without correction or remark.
1:10:45
